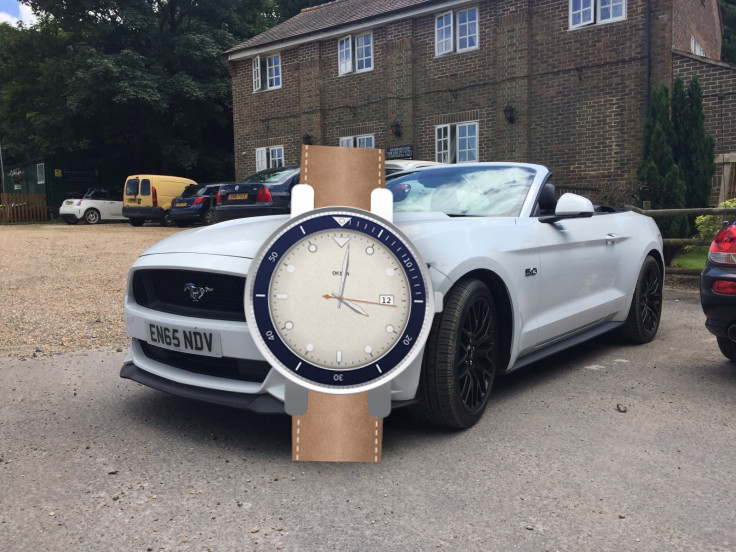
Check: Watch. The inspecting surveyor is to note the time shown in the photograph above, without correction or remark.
4:01:16
